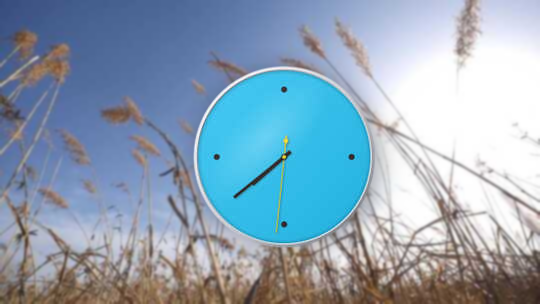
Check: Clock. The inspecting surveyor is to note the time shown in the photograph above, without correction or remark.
7:38:31
